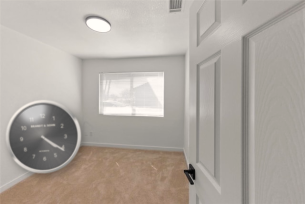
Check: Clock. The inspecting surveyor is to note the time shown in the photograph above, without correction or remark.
4:21
